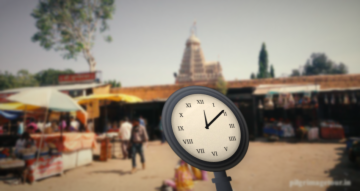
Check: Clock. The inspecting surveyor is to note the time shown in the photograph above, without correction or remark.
12:09
